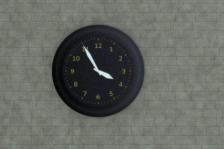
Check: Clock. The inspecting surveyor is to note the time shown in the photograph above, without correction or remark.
3:55
